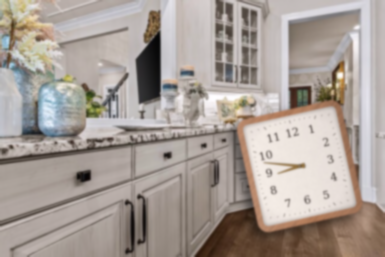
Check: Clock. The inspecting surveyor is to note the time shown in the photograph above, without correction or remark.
8:48
